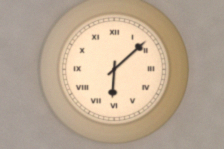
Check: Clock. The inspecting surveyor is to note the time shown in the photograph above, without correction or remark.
6:08
